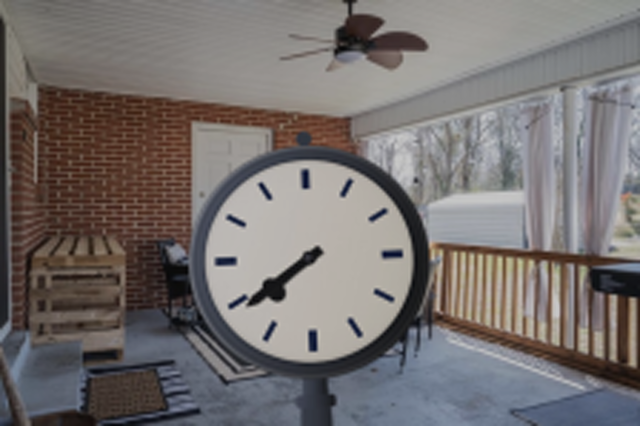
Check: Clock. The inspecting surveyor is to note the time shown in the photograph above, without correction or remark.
7:39
